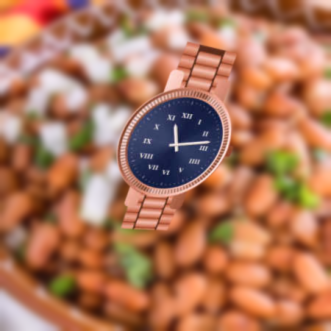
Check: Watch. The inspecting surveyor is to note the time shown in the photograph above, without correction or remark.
11:13
